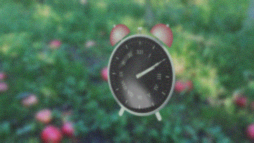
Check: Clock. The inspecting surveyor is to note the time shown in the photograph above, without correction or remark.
2:10
